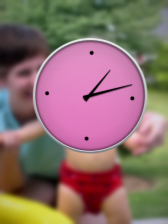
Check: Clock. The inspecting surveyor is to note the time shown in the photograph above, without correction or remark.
1:12
